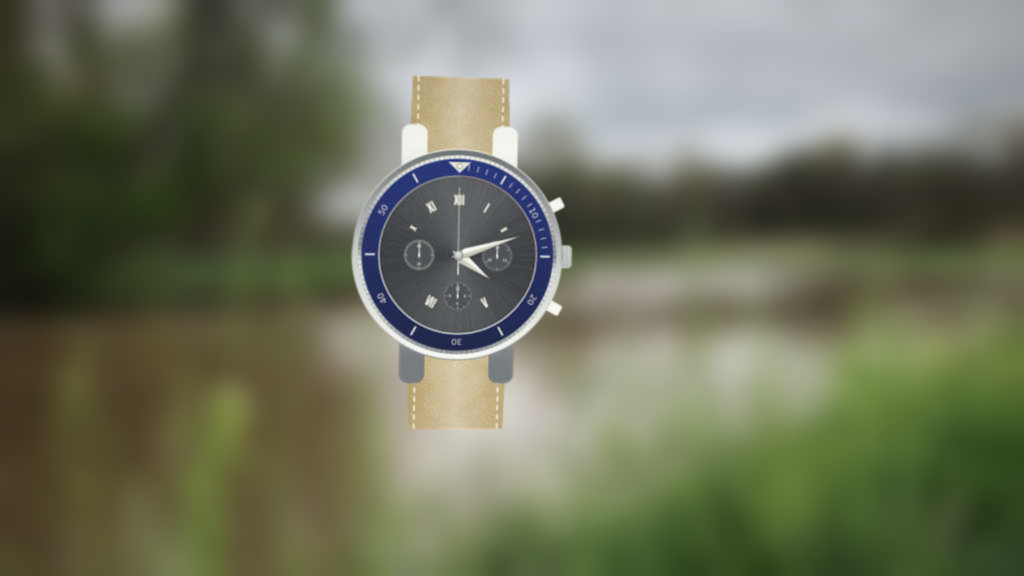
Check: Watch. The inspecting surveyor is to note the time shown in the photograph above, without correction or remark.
4:12
